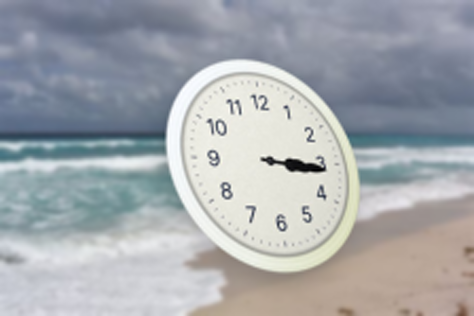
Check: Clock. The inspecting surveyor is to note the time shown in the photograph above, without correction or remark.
3:16
